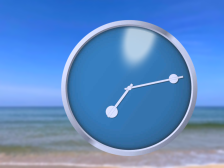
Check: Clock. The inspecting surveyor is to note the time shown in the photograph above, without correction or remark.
7:13
